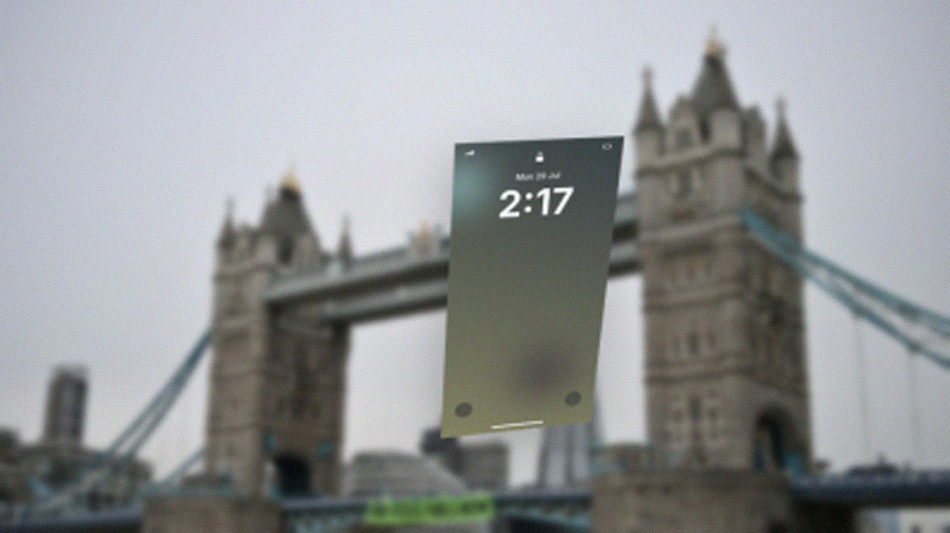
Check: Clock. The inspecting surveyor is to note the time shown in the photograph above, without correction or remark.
2:17
